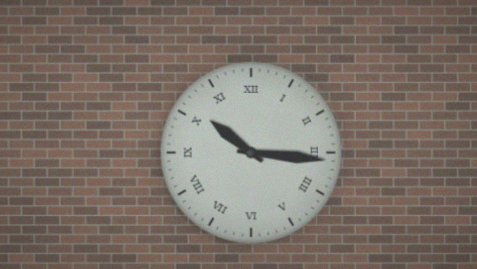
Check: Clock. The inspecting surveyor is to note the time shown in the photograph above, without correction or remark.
10:16
